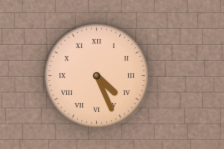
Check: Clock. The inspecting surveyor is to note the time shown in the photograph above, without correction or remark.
4:26
